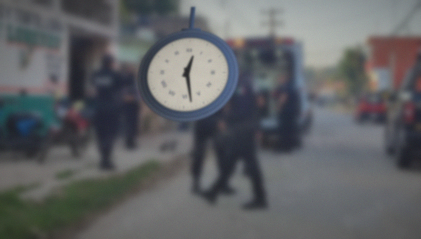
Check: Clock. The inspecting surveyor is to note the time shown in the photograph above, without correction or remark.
12:28
